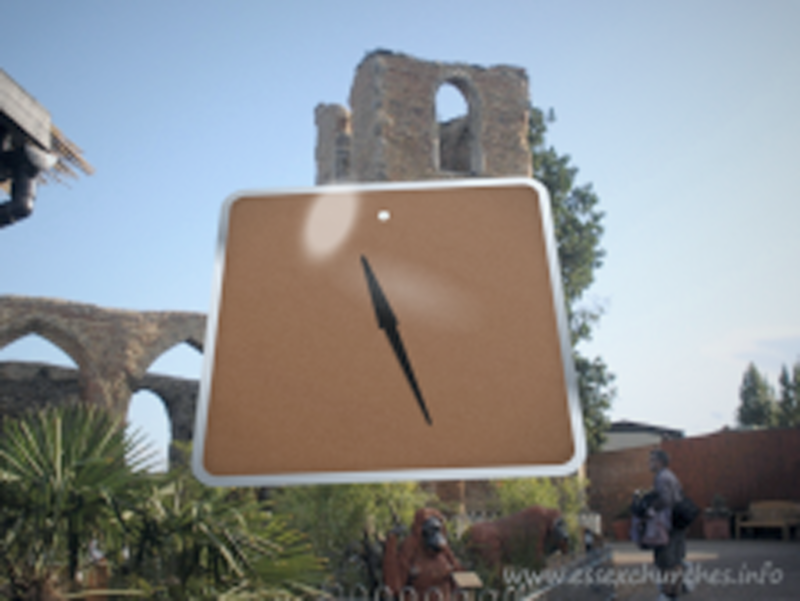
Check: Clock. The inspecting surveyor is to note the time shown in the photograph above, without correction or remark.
11:27
